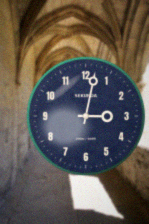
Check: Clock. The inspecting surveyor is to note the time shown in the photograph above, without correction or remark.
3:02
